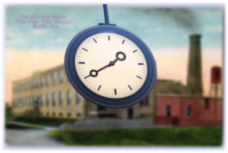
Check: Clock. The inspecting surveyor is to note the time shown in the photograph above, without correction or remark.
1:40
